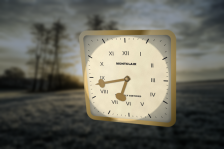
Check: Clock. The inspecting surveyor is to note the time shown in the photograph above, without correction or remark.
6:43
